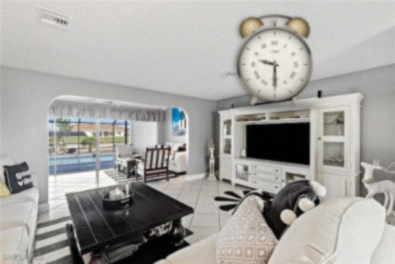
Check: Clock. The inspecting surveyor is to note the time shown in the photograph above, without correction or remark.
9:30
